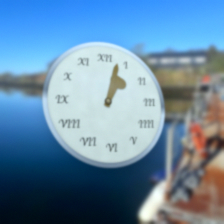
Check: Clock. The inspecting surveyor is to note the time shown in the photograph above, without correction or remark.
1:03
